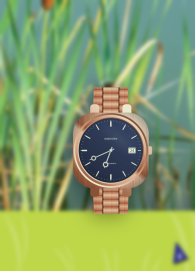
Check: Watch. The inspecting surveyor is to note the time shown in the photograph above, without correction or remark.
6:41
